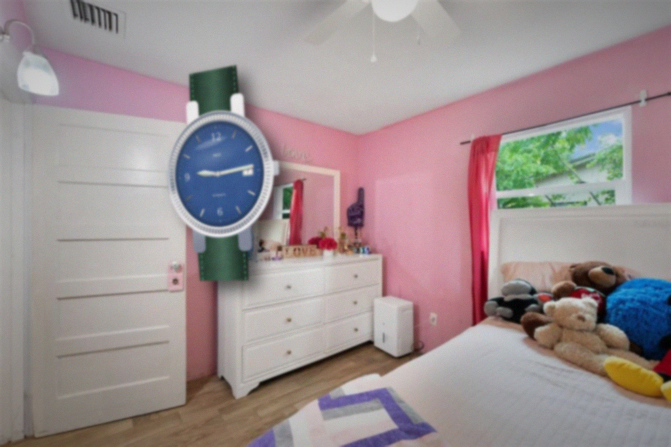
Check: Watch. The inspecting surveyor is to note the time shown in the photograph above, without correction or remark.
9:14
